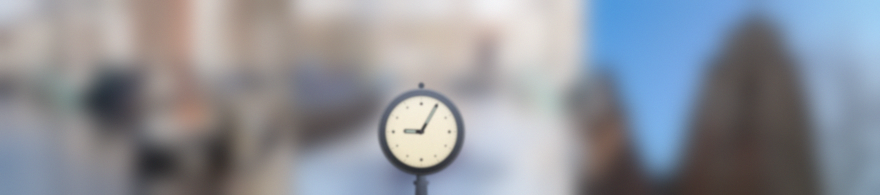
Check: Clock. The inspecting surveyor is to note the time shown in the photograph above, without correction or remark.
9:05
